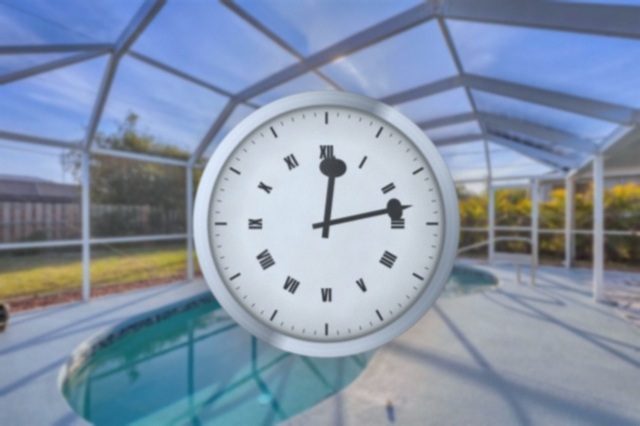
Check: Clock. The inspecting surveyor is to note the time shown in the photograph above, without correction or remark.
12:13
